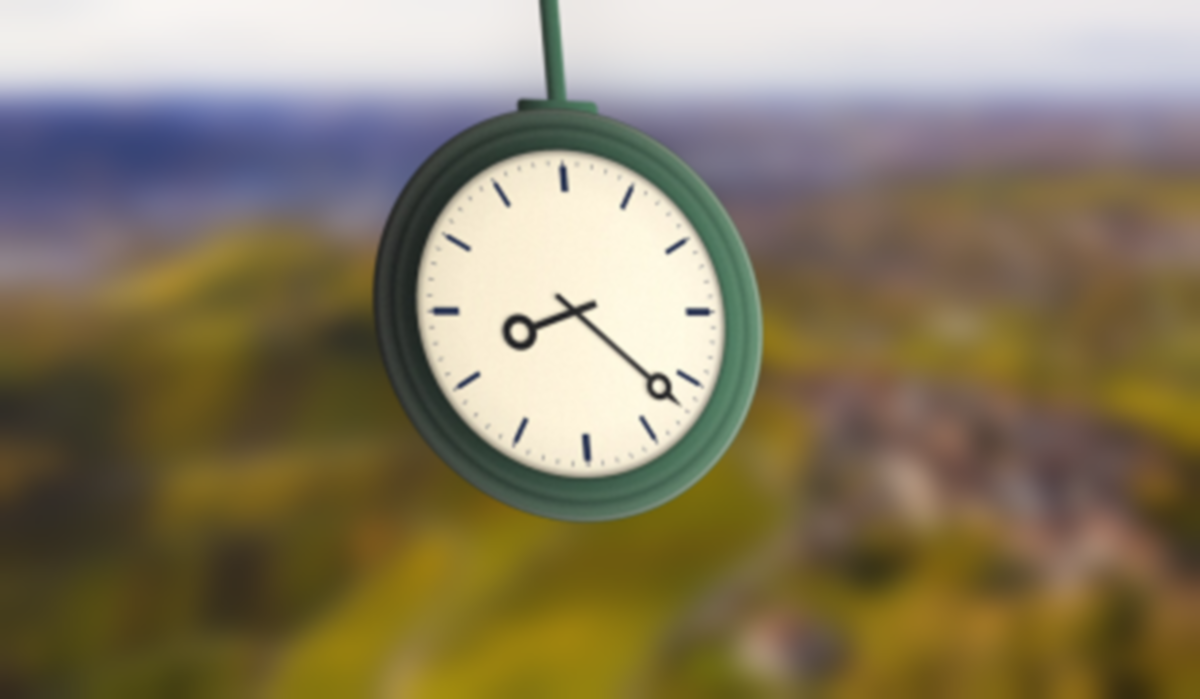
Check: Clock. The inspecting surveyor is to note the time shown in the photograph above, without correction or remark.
8:22
